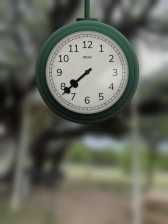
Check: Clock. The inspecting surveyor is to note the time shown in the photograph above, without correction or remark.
7:38
